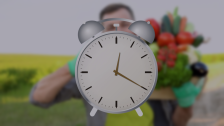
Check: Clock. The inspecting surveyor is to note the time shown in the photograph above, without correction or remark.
12:20
